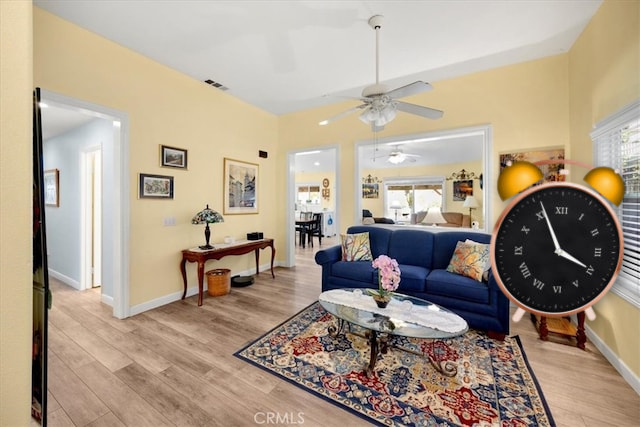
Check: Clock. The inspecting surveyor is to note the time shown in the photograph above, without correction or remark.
3:56
